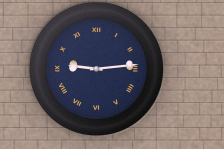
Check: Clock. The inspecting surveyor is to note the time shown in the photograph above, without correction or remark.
9:14
